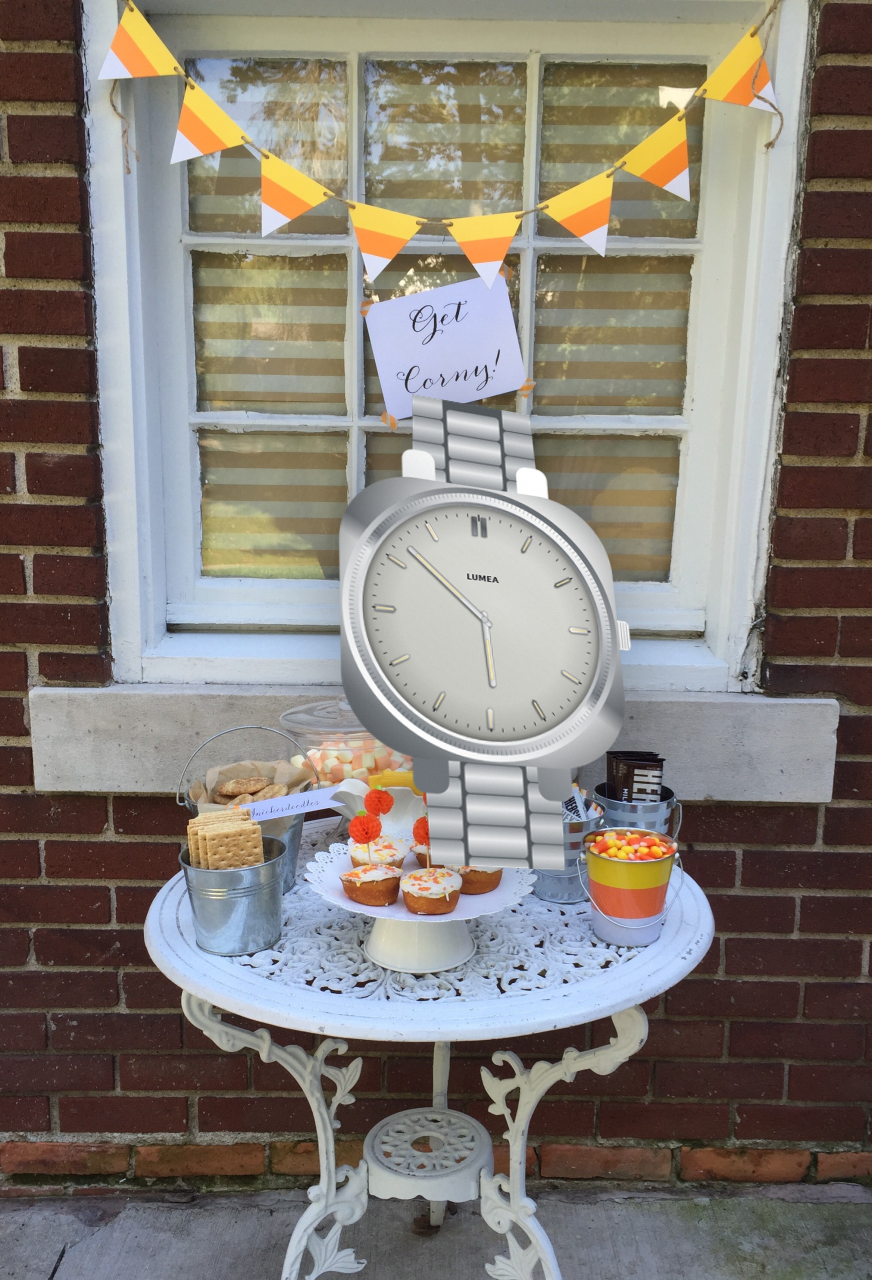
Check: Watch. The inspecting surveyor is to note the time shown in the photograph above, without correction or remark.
5:52
